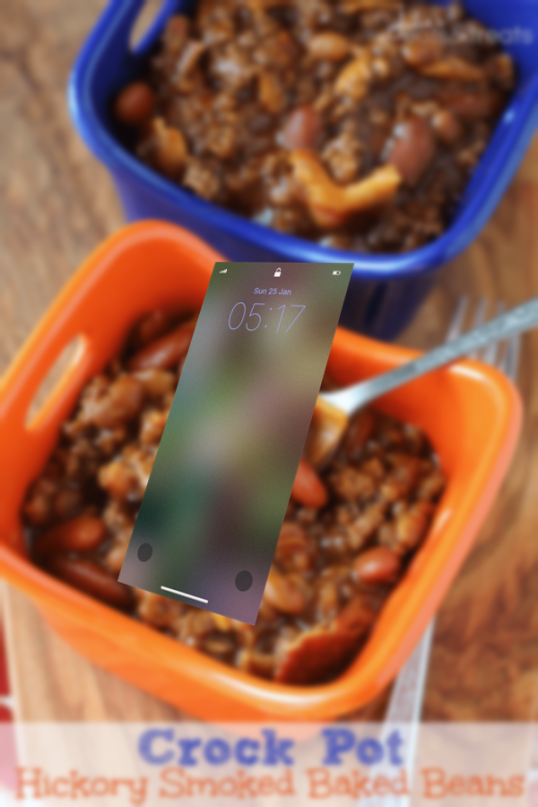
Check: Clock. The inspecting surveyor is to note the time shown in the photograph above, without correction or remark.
5:17
